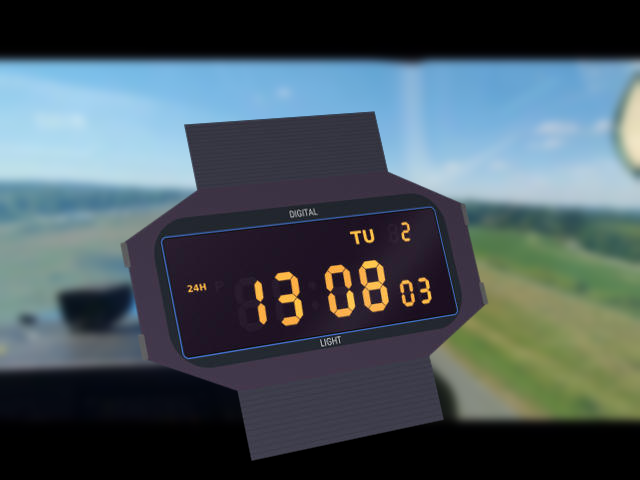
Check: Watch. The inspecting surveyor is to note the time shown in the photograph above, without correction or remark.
13:08:03
